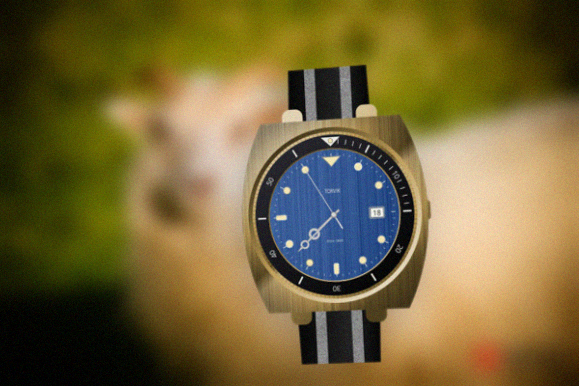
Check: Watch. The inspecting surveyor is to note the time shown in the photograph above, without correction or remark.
7:37:55
